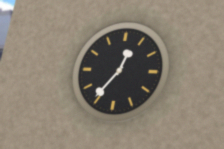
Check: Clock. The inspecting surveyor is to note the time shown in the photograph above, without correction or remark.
12:36
